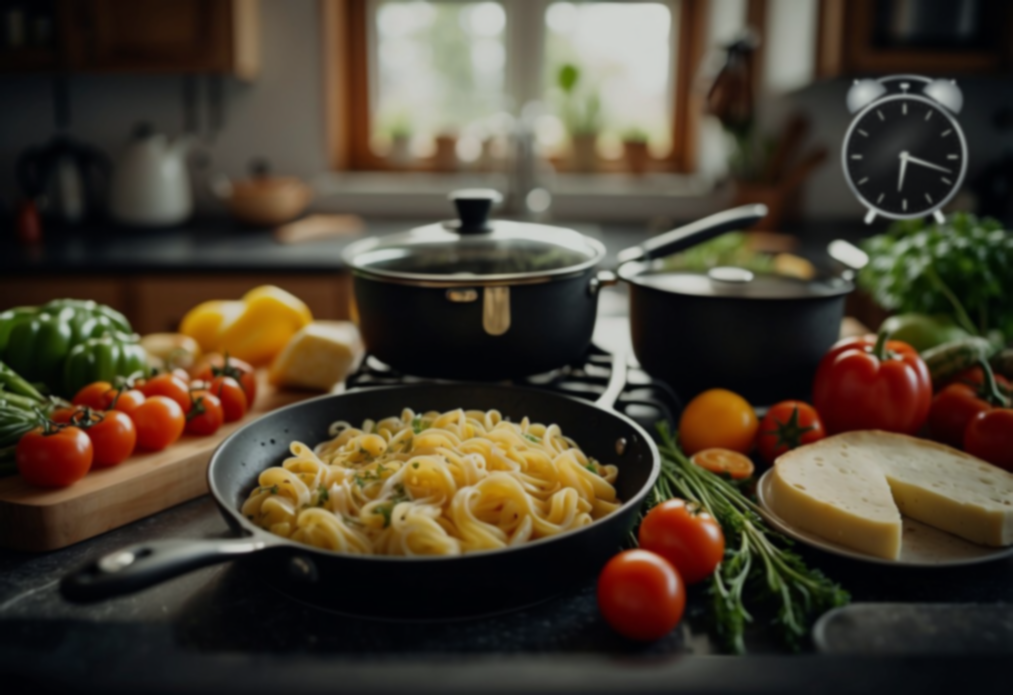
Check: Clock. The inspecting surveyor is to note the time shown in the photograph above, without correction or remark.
6:18
